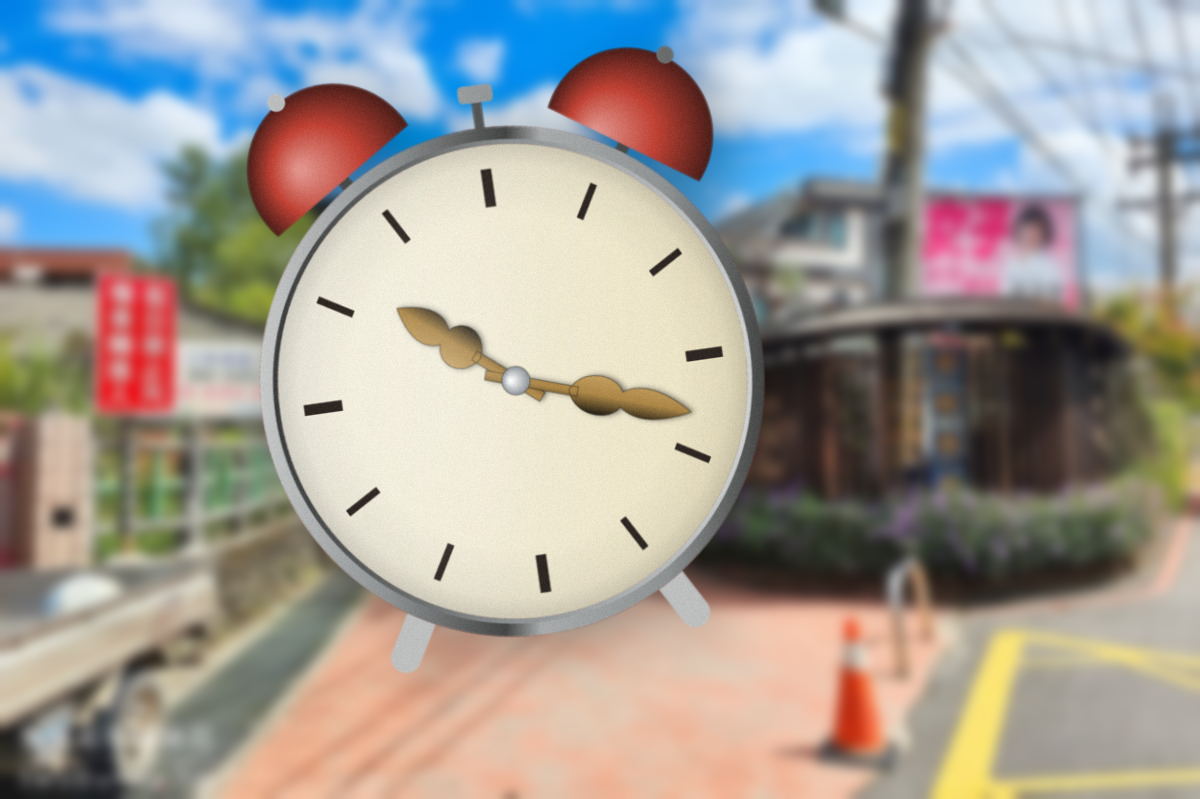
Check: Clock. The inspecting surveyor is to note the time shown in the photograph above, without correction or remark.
10:18
